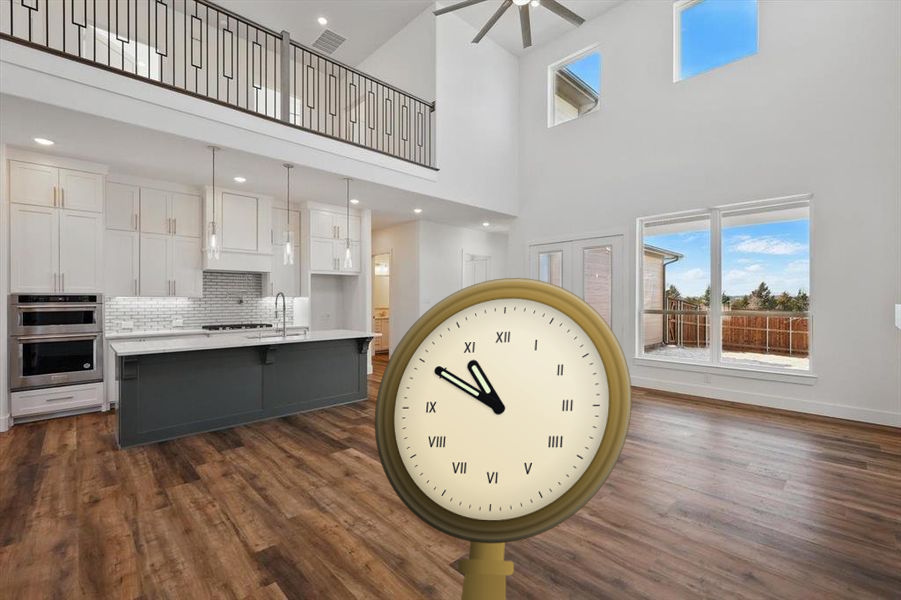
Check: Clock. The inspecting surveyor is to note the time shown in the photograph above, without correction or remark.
10:50
